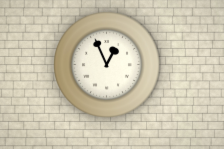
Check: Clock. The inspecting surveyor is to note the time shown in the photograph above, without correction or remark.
12:56
